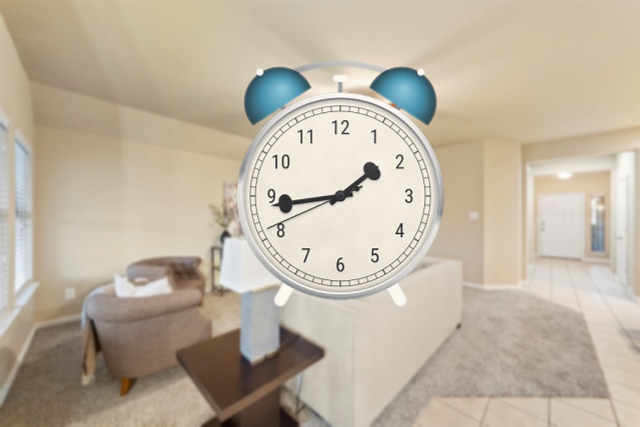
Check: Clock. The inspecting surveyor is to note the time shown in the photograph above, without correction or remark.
1:43:41
